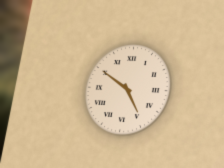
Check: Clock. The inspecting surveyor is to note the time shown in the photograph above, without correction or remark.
4:50
